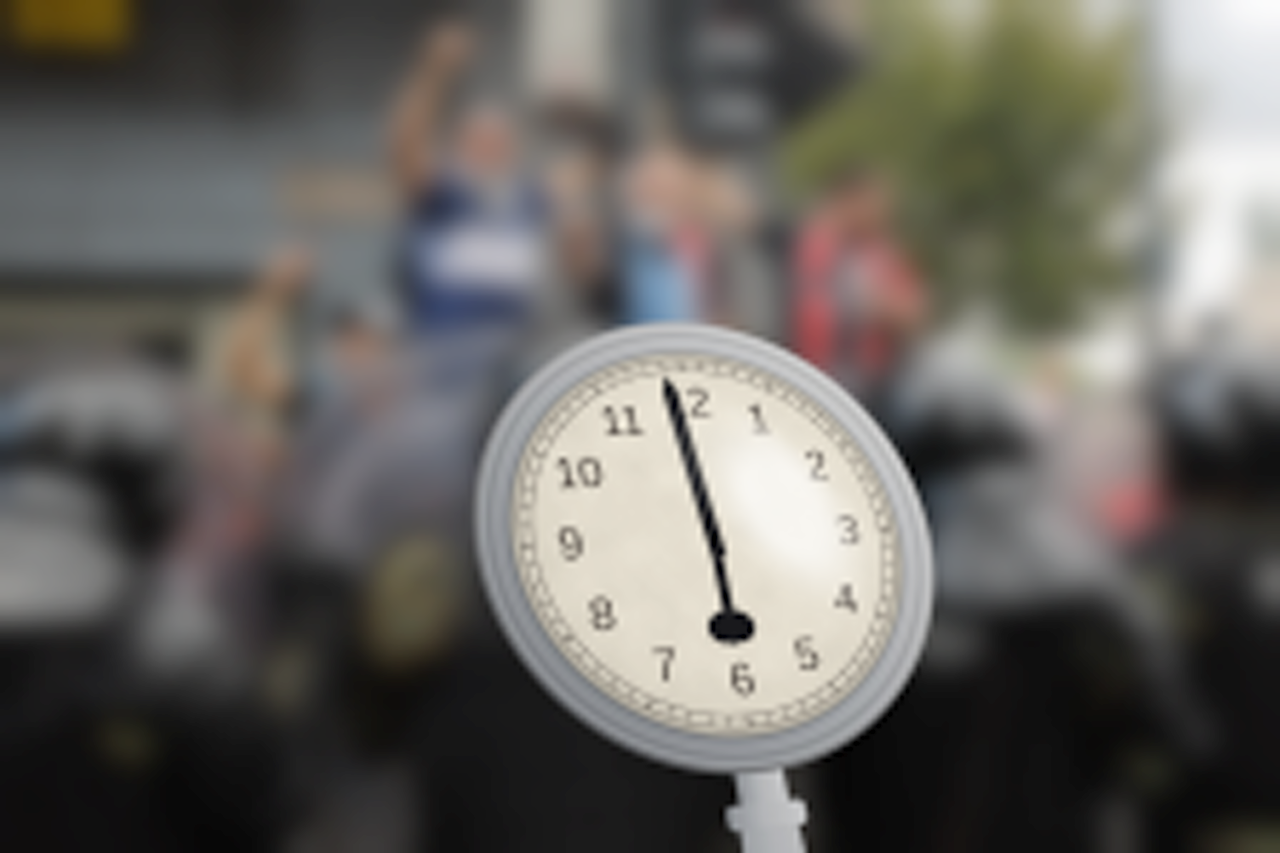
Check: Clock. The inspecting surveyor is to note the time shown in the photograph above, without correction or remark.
5:59
